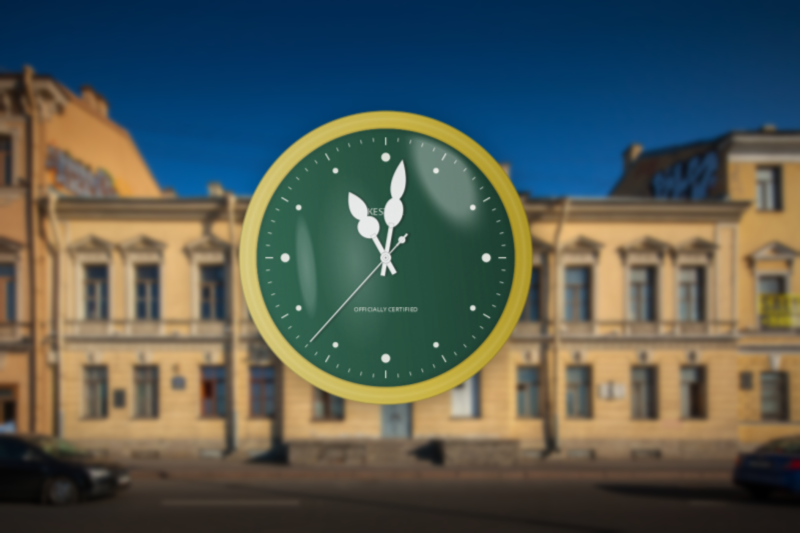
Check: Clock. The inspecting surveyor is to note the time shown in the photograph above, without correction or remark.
11:01:37
